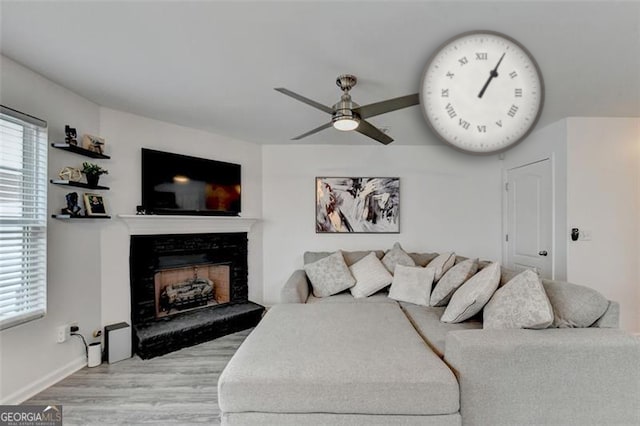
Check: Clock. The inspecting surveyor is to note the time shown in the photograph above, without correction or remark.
1:05
